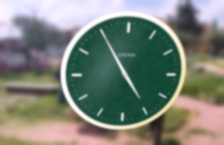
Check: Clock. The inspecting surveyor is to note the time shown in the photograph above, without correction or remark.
4:55
